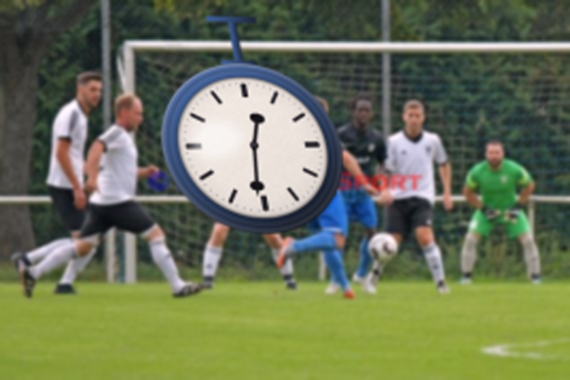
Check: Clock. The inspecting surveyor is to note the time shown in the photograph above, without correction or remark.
12:31
